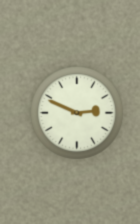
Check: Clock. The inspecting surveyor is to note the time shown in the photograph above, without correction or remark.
2:49
